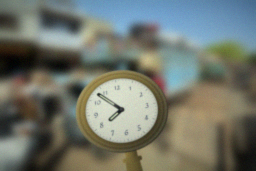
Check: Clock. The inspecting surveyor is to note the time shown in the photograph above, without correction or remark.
7:53
